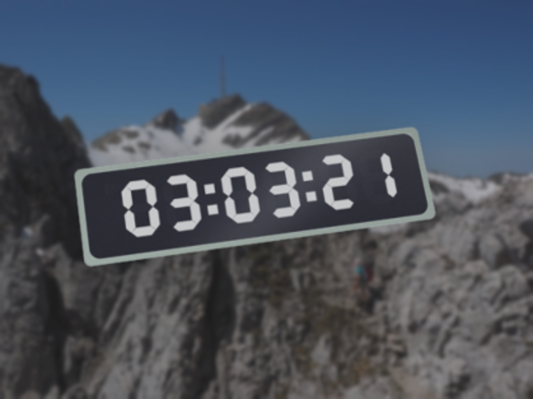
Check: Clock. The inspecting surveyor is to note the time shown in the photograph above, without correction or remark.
3:03:21
